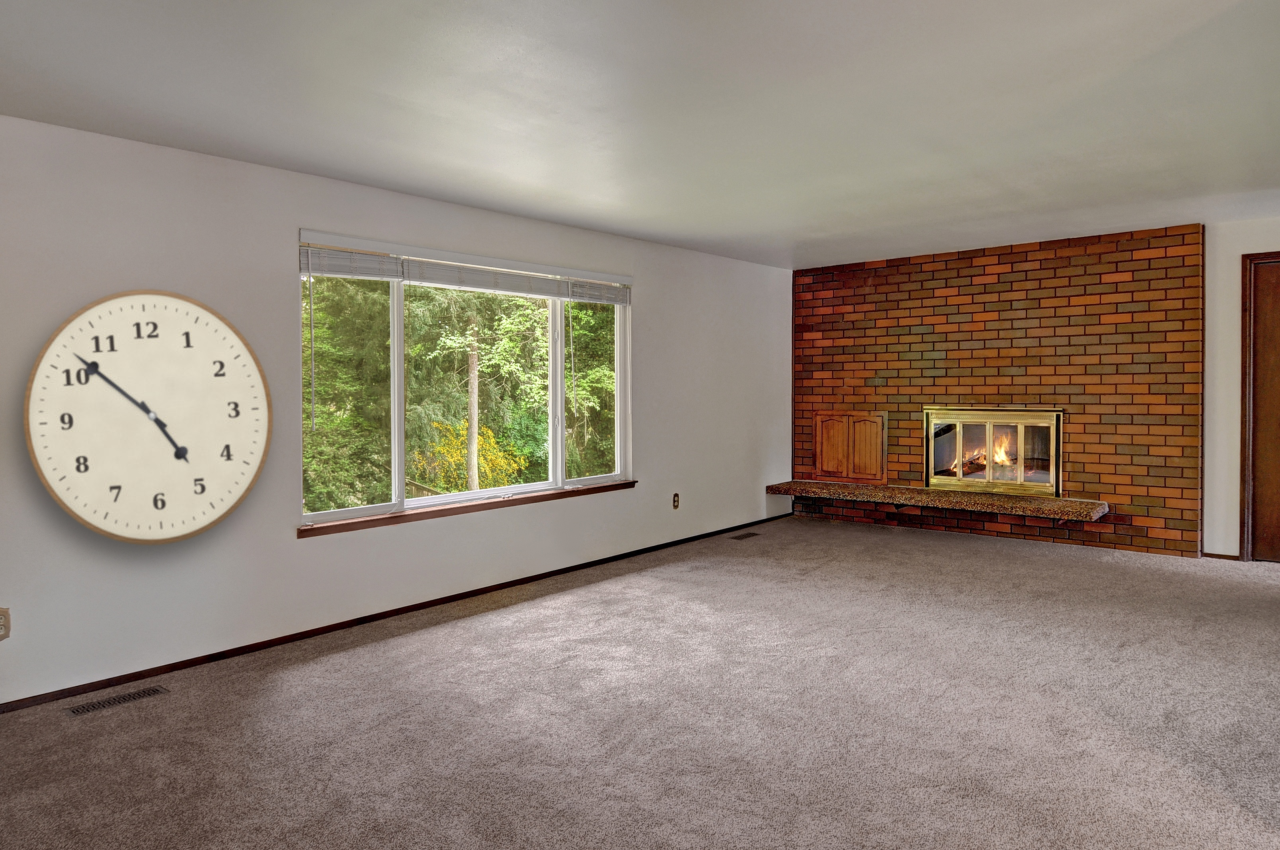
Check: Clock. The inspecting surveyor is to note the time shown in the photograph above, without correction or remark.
4:52
